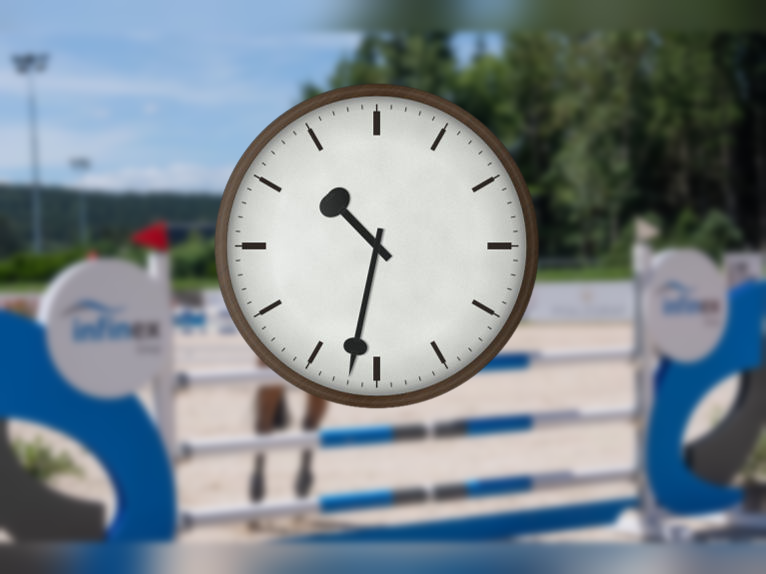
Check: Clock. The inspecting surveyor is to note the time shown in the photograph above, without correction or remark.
10:32
